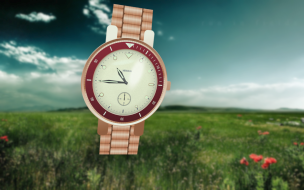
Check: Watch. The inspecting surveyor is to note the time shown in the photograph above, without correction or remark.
10:45
